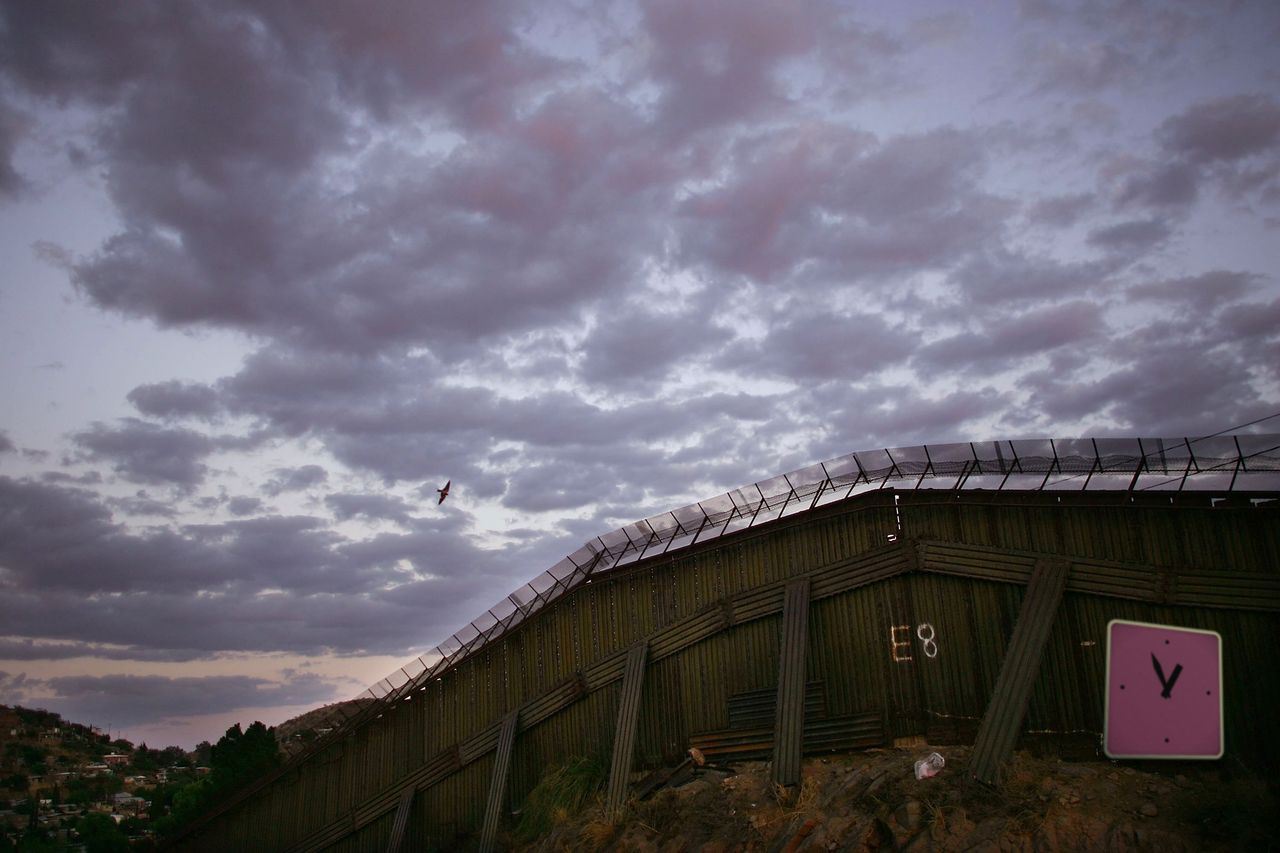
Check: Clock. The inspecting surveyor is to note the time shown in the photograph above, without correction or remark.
12:56
